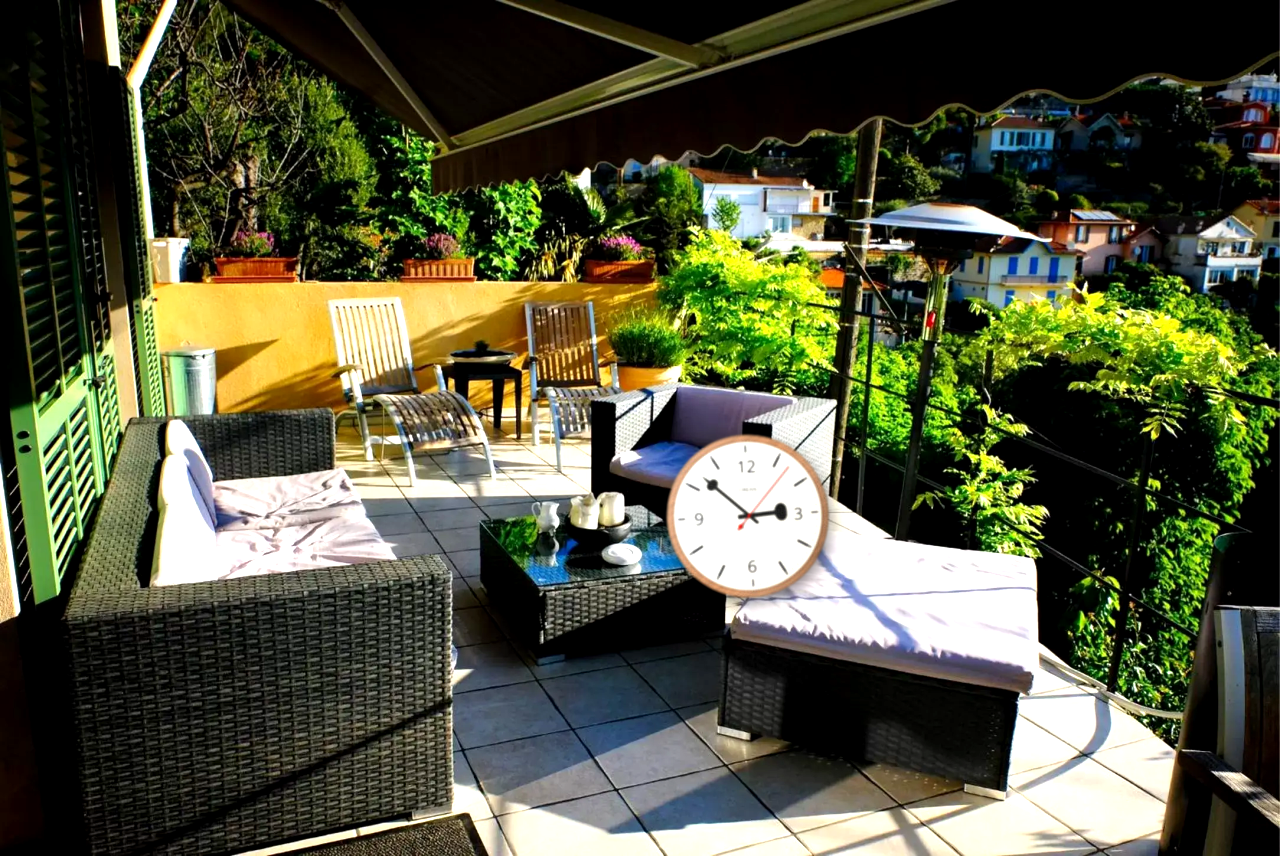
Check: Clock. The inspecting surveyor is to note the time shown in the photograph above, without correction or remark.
2:52:07
